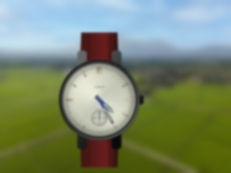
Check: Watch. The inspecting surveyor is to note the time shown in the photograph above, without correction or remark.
4:25
